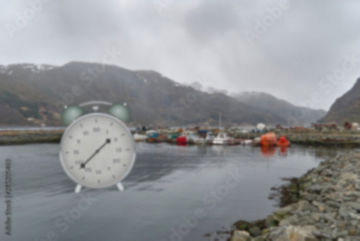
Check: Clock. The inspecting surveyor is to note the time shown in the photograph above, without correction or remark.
1:38
